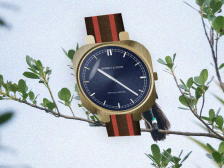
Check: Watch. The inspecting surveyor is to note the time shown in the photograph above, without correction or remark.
10:22
